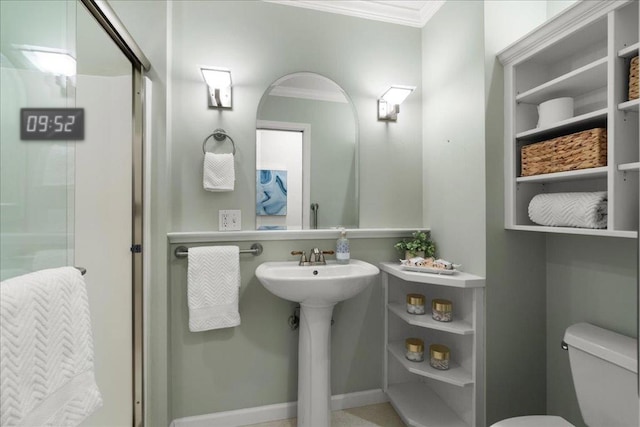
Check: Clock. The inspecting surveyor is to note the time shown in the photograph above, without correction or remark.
9:52
